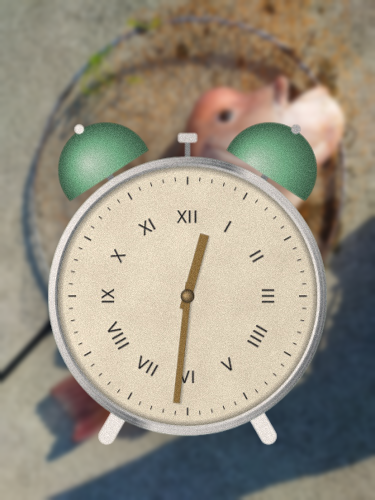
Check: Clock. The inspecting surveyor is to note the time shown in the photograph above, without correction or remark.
12:31
